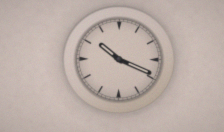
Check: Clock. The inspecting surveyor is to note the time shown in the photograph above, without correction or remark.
10:19
